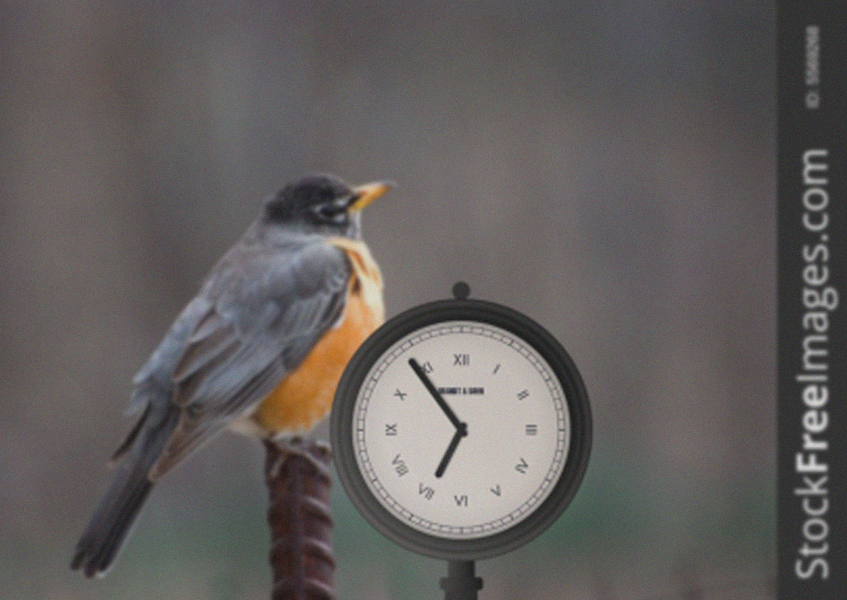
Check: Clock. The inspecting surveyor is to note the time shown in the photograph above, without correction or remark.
6:54
